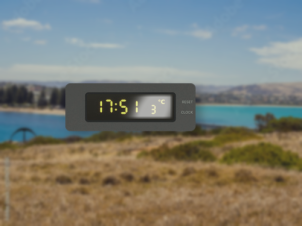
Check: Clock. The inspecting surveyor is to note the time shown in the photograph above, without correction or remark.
17:51
